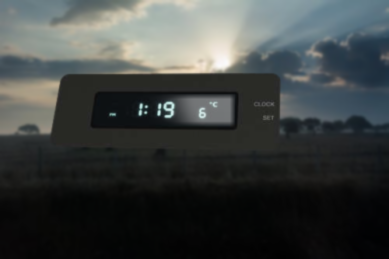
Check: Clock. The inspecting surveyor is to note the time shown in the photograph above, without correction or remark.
1:19
